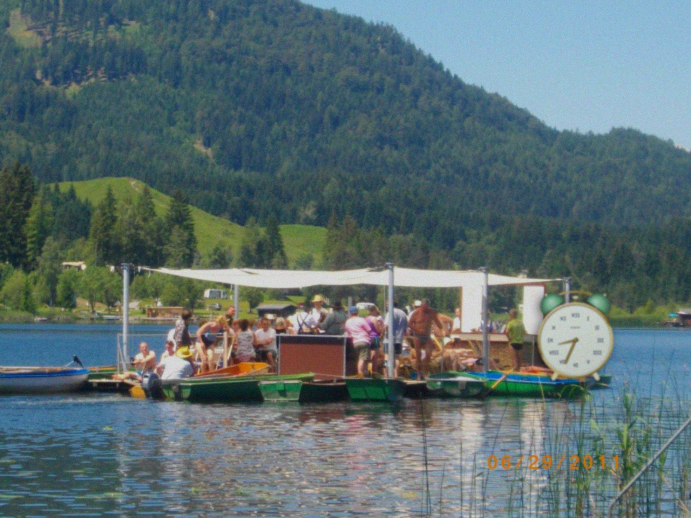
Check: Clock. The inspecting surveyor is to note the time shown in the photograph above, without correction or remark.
8:34
